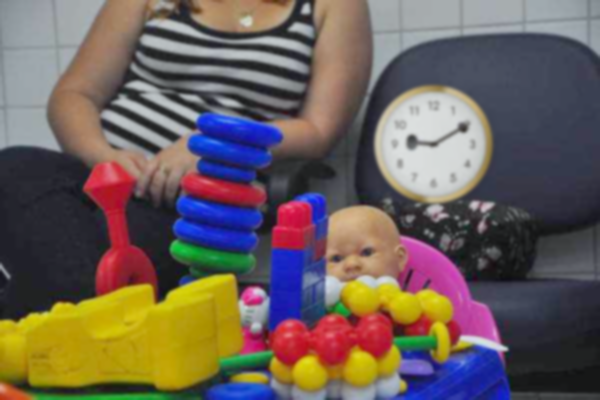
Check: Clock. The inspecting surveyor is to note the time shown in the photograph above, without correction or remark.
9:10
